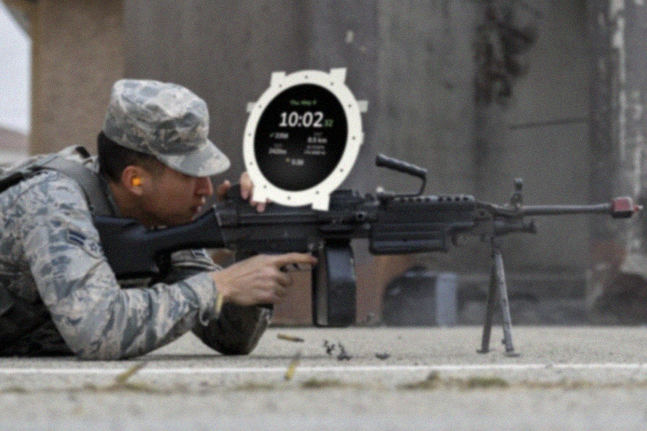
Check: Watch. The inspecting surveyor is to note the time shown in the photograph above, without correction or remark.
10:02
